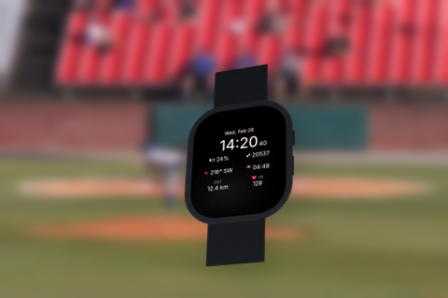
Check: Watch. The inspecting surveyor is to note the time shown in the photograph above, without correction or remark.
14:20
